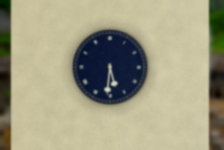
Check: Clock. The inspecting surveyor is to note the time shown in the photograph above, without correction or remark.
5:31
